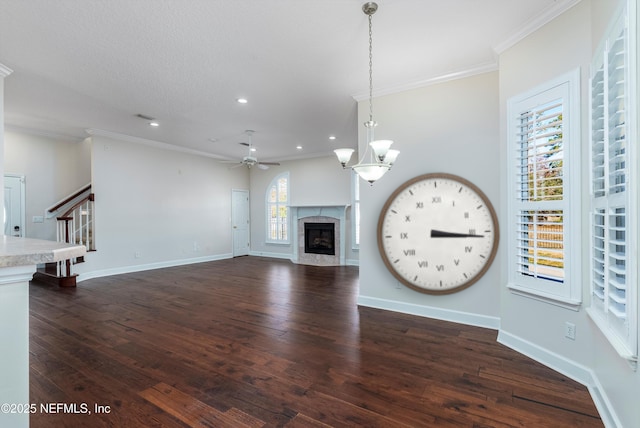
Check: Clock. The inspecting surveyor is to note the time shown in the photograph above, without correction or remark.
3:16
